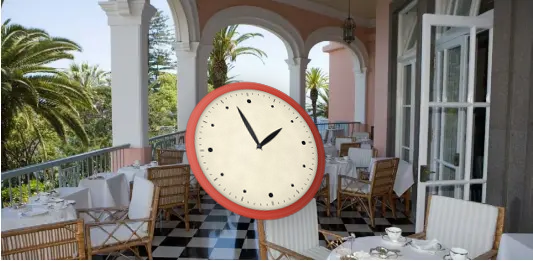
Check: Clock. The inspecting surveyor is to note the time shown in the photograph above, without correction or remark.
1:57
